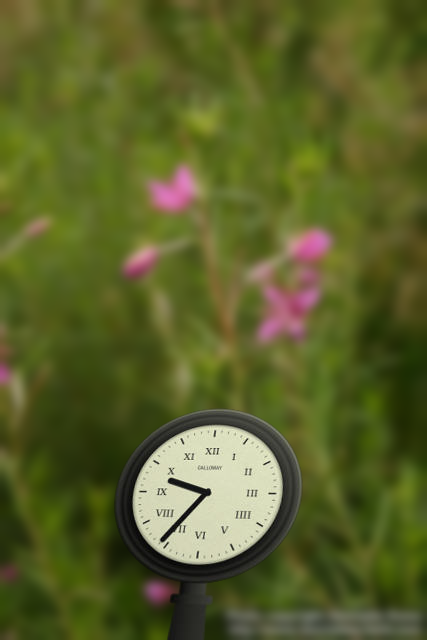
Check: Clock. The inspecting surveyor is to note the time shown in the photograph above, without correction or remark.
9:36
